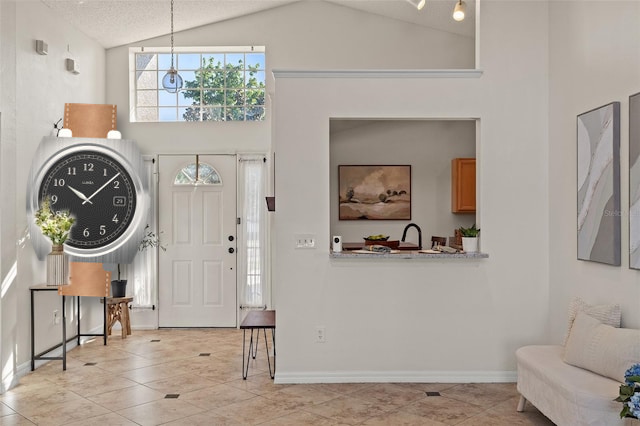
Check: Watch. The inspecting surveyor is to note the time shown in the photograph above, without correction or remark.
10:08
